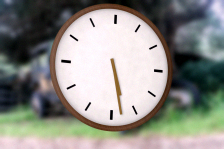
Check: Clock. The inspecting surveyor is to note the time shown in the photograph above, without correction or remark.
5:28
